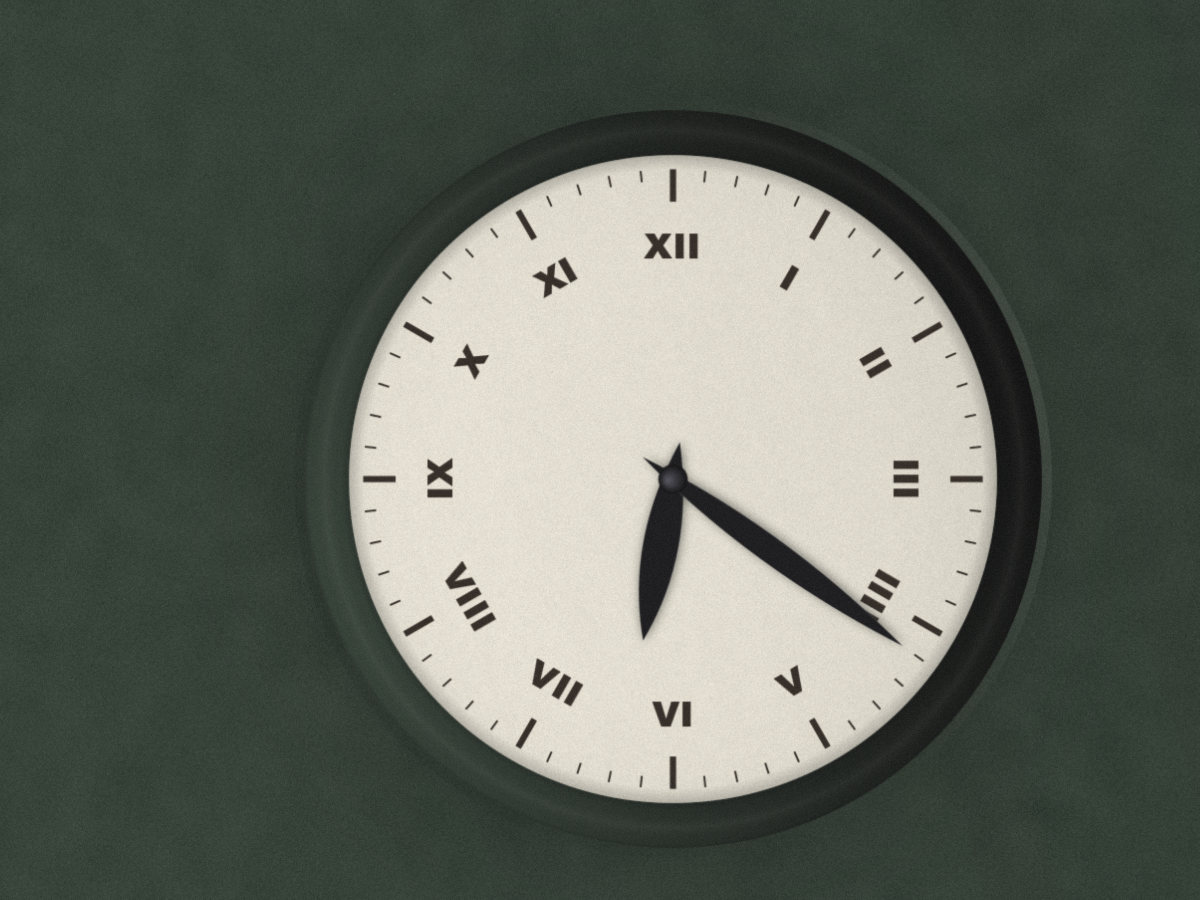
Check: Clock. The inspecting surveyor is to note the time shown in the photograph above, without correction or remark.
6:21
